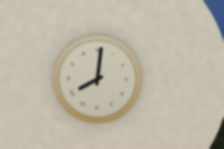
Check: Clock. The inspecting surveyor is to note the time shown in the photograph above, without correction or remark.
8:01
